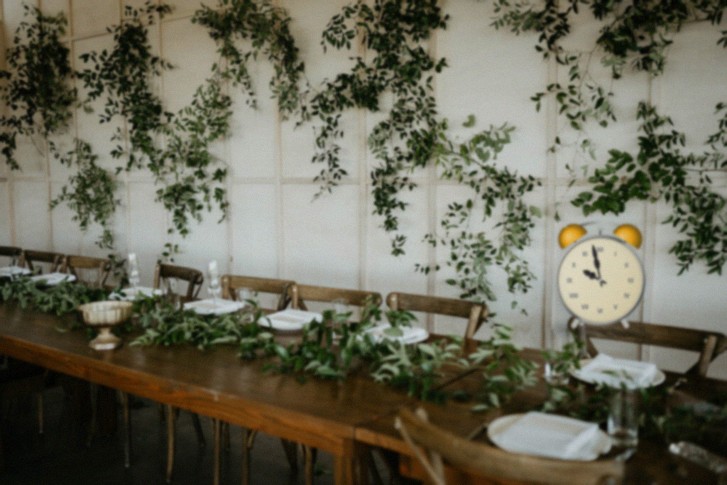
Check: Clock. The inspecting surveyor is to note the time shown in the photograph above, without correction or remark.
9:58
